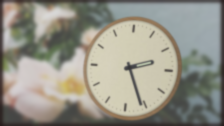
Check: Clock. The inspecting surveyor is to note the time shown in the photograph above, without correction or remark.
2:26
